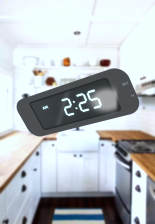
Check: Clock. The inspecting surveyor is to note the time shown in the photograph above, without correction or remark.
2:25
